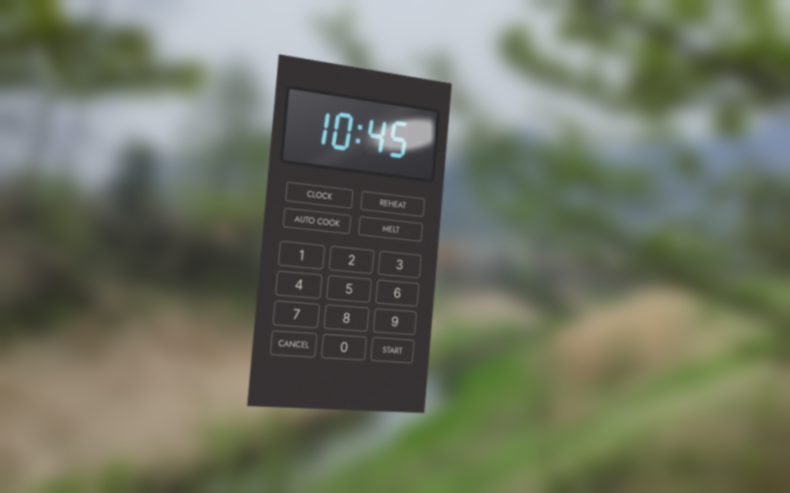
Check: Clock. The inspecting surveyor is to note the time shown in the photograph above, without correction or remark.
10:45
